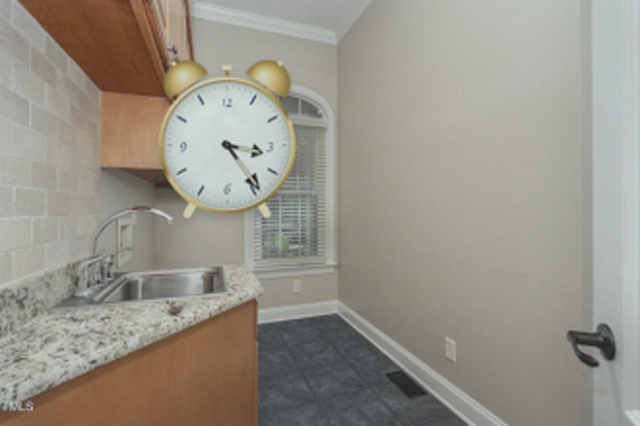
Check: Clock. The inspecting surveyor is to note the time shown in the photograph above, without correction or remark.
3:24
